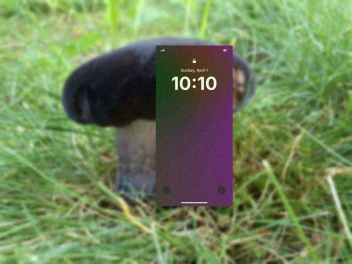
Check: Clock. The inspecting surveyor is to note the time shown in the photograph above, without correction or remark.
10:10
